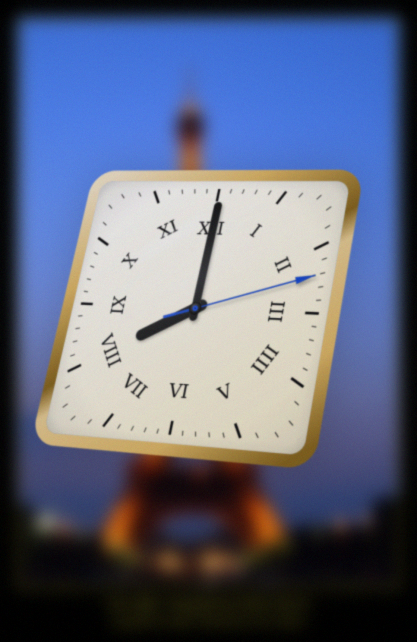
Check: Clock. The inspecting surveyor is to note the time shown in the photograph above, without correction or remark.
8:00:12
